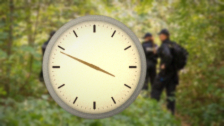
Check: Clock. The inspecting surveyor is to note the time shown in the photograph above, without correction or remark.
3:49
